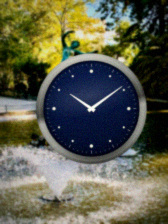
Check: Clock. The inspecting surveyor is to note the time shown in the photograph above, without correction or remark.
10:09
